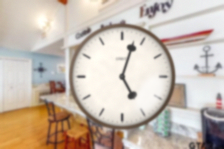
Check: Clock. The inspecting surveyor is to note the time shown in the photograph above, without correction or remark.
5:03
